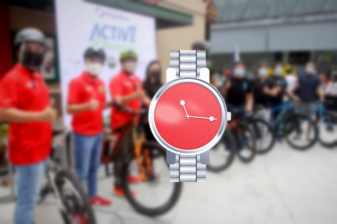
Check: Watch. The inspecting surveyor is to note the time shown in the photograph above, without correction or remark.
11:16
